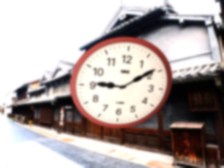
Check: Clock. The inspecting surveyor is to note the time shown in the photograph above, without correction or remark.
9:09
